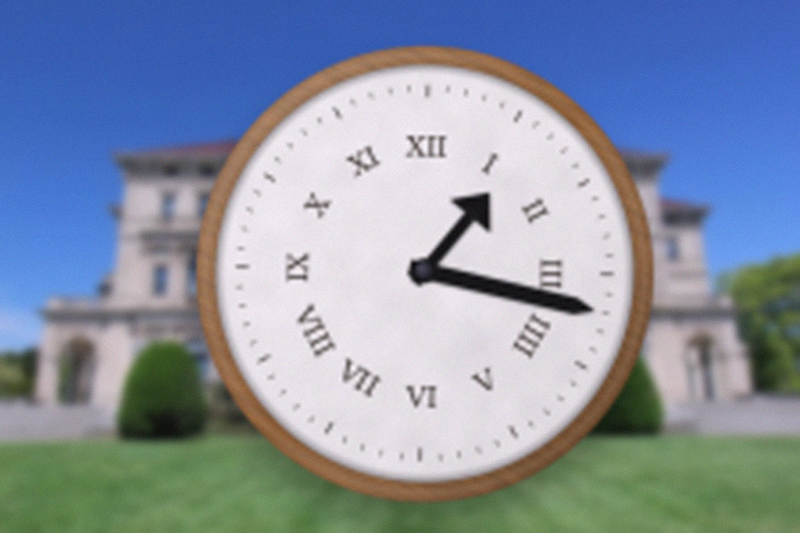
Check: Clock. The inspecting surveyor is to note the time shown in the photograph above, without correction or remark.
1:17
